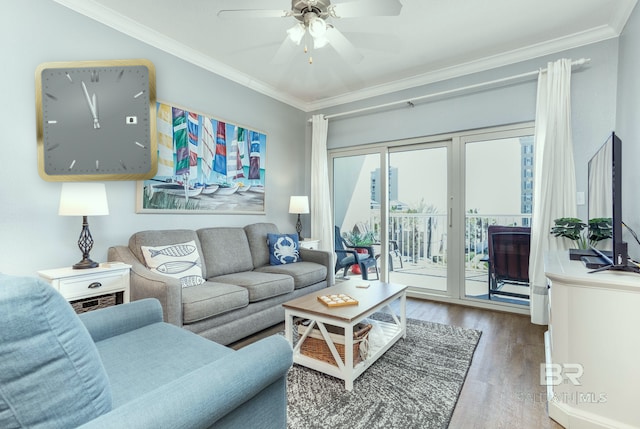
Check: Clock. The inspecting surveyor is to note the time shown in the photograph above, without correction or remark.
11:57
